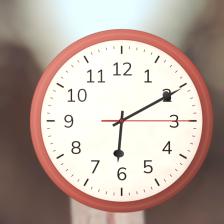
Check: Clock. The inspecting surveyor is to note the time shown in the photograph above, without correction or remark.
6:10:15
